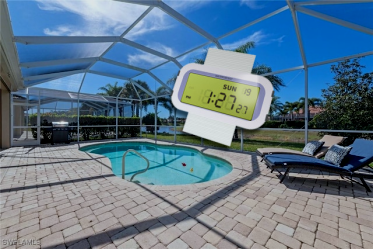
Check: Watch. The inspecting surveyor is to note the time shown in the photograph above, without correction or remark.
1:27:27
